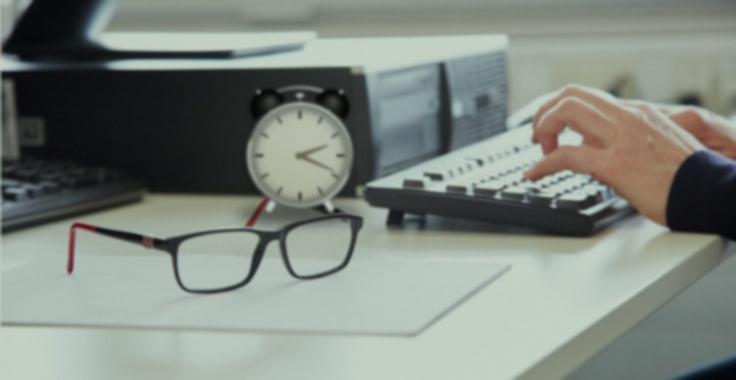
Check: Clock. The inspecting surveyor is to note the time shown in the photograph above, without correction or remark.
2:19
